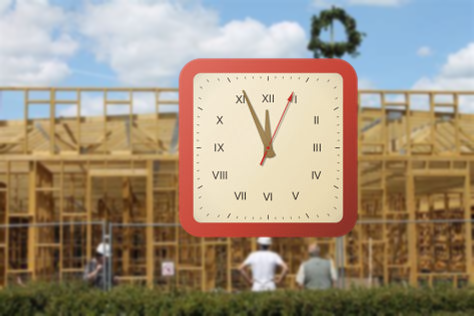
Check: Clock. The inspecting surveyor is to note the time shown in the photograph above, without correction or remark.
11:56:04
